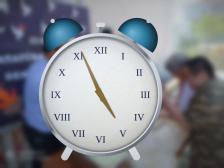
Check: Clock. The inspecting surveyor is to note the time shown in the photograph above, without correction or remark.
4:56
